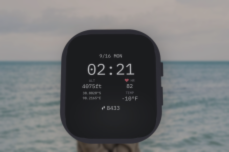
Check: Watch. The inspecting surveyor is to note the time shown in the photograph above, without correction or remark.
2:21
